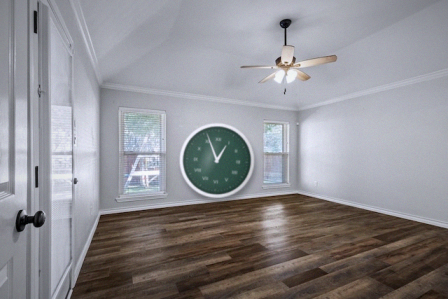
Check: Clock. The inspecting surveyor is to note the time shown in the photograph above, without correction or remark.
12:56
